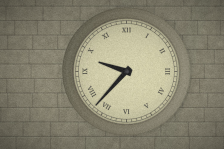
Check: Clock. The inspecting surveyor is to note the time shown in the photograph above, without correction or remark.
9:37
